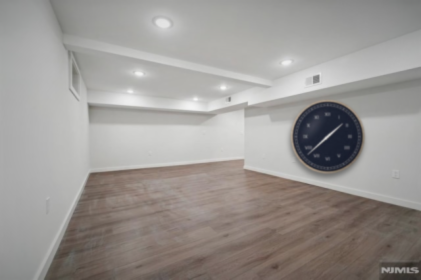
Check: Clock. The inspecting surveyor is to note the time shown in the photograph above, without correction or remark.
1:38
